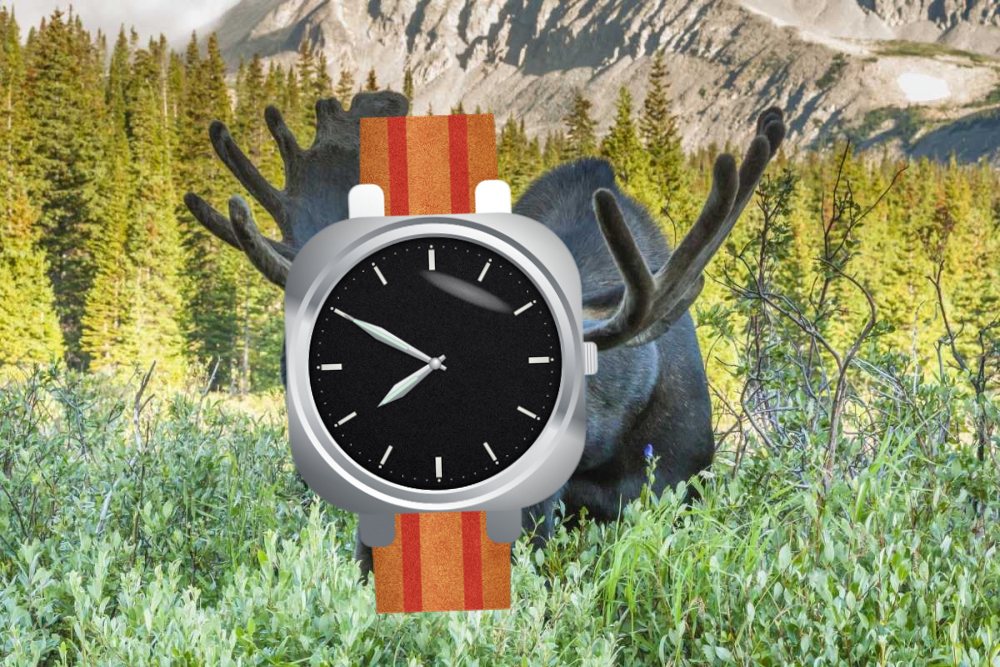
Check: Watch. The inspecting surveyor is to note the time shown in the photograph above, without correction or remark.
7:50
